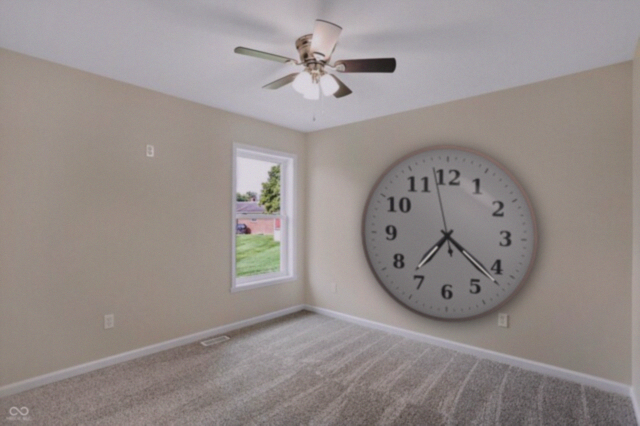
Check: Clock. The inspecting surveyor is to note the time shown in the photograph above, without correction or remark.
7:21:58
